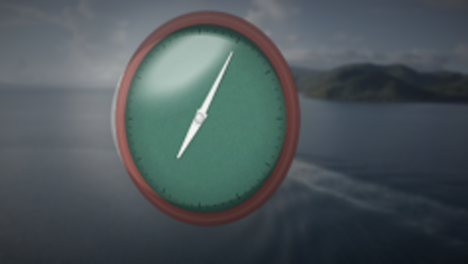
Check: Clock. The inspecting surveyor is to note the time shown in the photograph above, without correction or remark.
7:05
